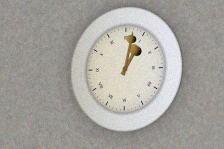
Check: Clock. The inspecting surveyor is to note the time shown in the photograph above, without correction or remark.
1:02
